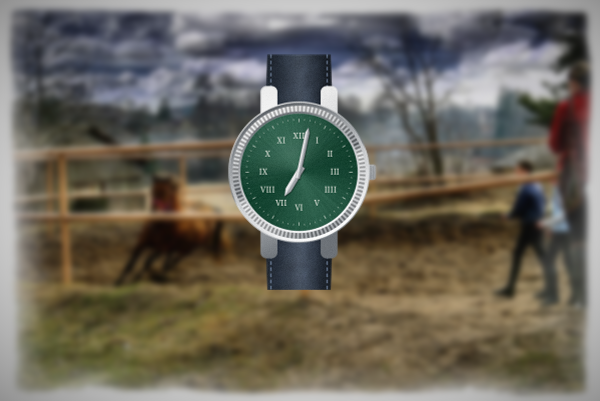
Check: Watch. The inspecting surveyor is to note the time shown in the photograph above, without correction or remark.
7:02
